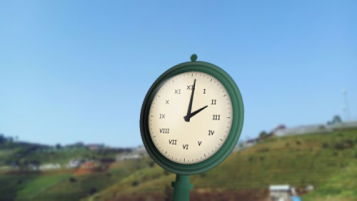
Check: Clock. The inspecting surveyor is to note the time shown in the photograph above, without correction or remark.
2:01
